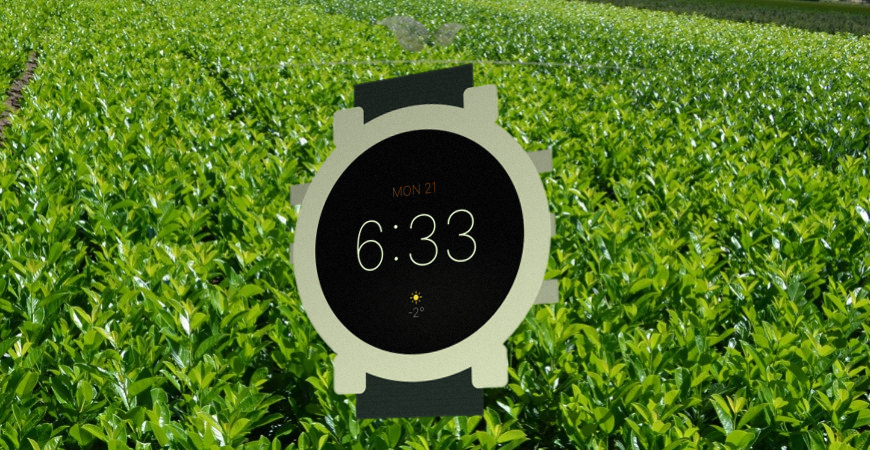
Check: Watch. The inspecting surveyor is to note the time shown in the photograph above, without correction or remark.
6:33
